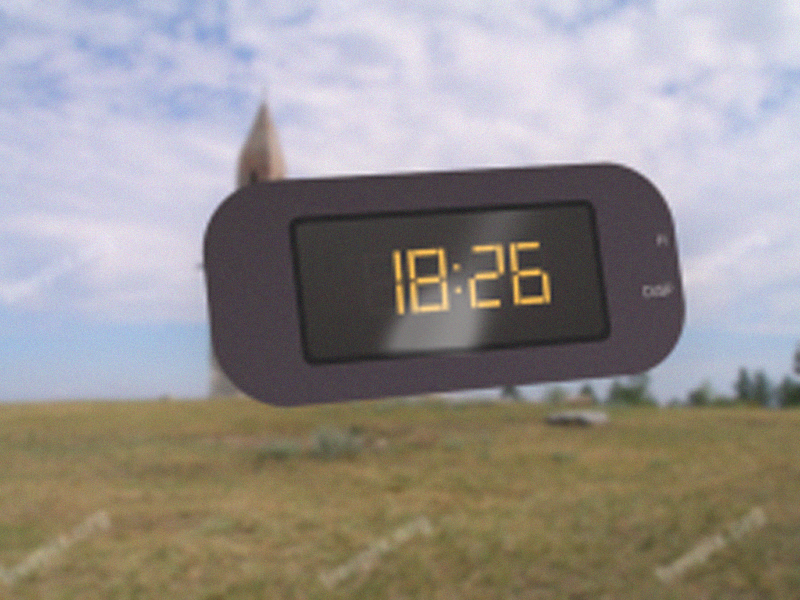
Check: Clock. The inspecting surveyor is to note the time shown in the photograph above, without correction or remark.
18:26
